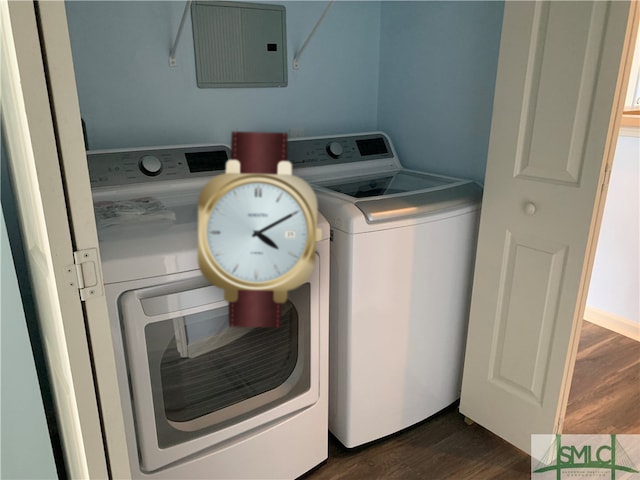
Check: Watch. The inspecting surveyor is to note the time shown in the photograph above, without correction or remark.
4:10
